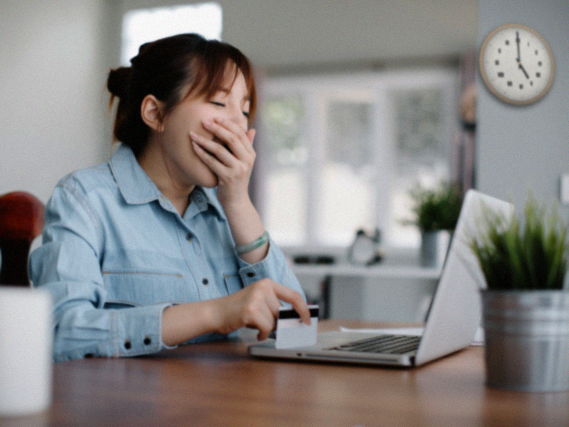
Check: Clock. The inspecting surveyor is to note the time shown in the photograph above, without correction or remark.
5:00
